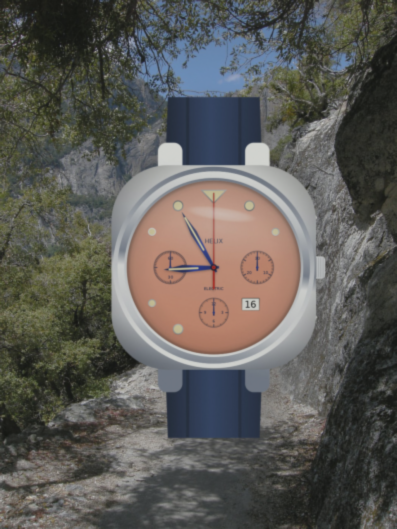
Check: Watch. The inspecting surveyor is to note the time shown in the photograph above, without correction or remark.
8:55
